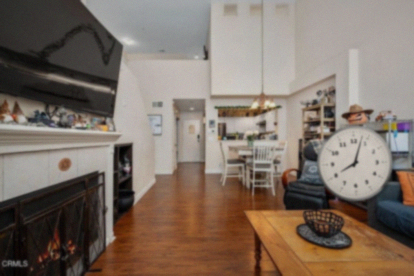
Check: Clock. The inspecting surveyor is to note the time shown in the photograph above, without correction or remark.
8:03
